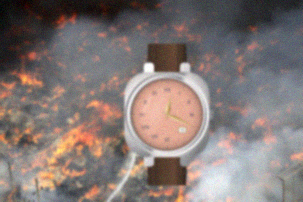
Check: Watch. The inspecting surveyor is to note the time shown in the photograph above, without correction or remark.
12:19
